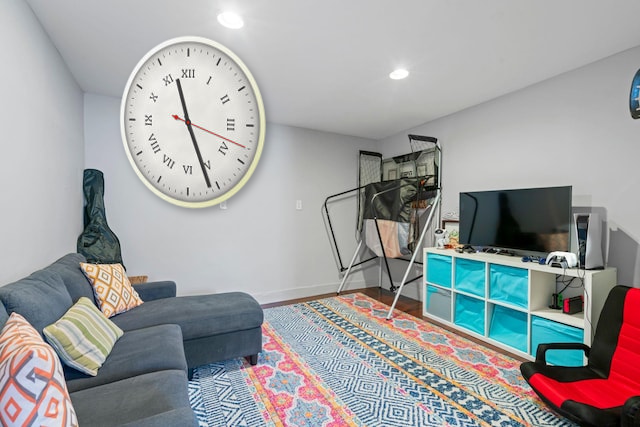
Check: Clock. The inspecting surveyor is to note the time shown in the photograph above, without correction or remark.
11:26:18
